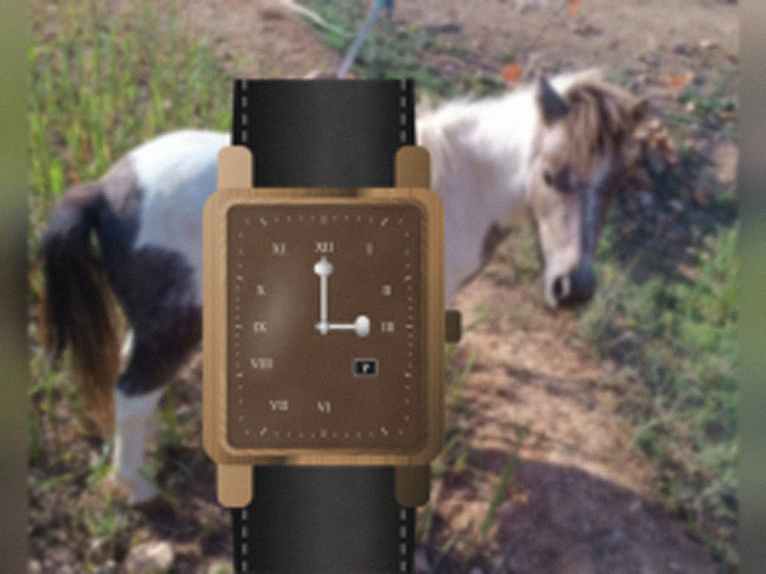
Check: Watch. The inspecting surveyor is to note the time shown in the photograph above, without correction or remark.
3:00
